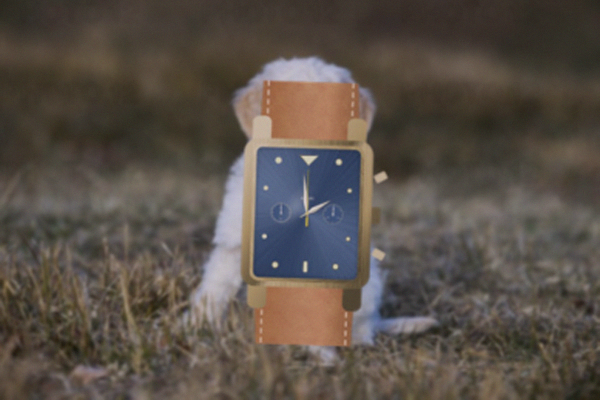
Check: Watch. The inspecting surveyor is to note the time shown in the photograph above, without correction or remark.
1:59
